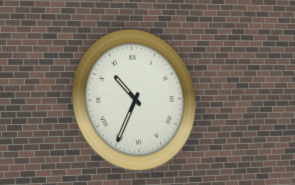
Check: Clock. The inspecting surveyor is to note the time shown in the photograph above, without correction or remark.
10:35
